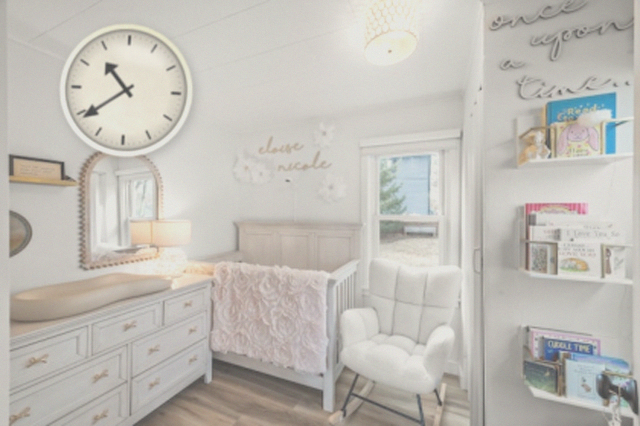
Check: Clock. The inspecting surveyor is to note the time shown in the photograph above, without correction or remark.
10:39
